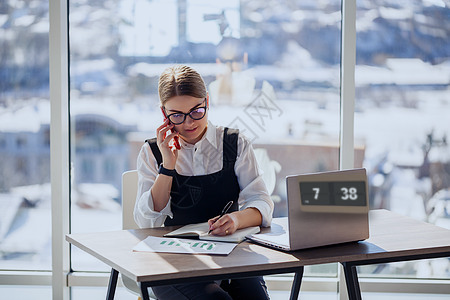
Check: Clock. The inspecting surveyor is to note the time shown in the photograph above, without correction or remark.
7:38
